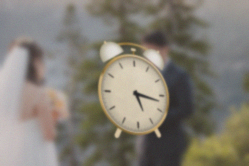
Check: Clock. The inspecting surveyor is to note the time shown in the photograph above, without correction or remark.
5:17
